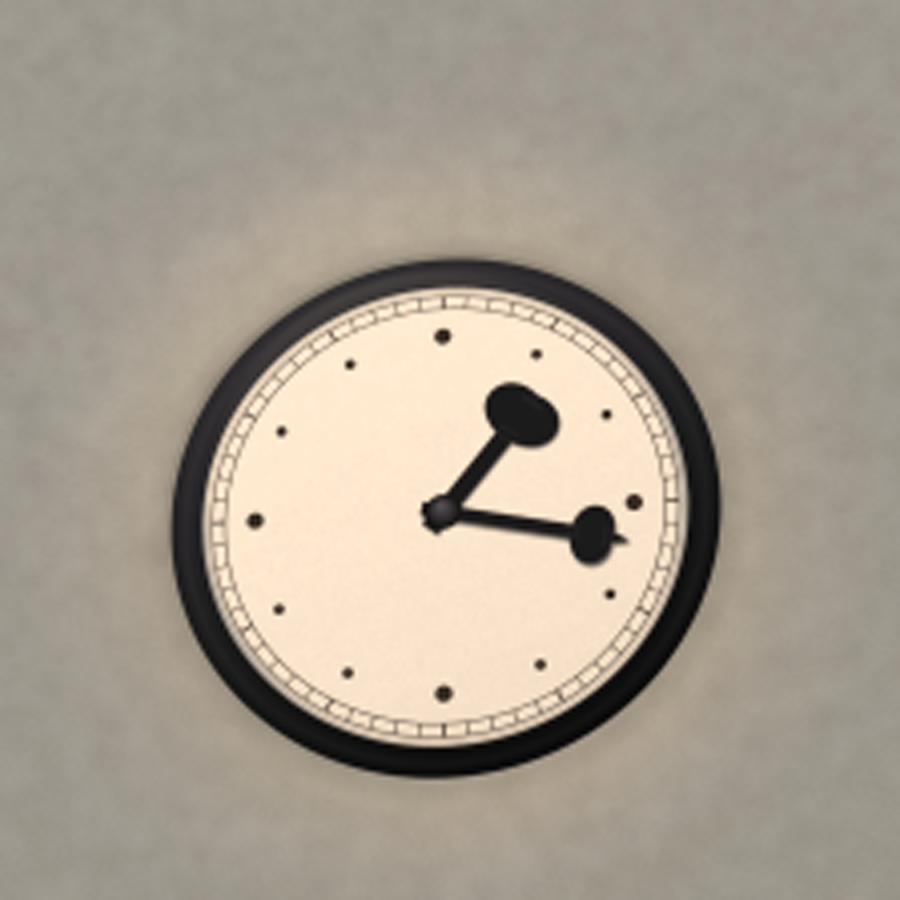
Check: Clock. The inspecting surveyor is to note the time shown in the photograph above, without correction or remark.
1:17
